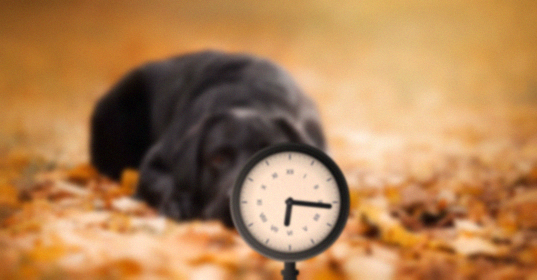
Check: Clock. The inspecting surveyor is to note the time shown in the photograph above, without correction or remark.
6:16
